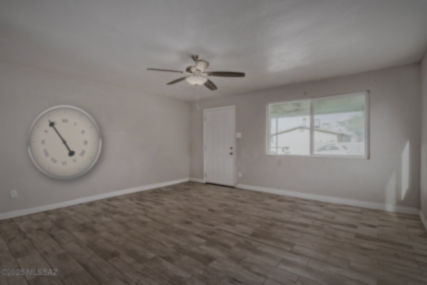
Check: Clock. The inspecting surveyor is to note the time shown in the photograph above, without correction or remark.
4:54
